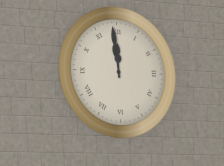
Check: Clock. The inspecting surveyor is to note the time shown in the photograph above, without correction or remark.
11:59
